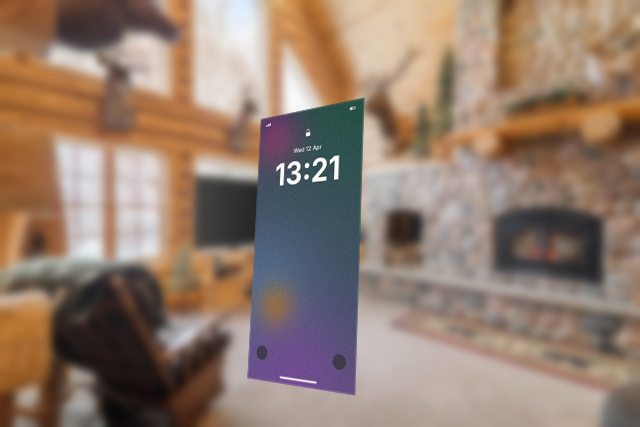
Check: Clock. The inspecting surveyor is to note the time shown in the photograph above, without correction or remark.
13:21
